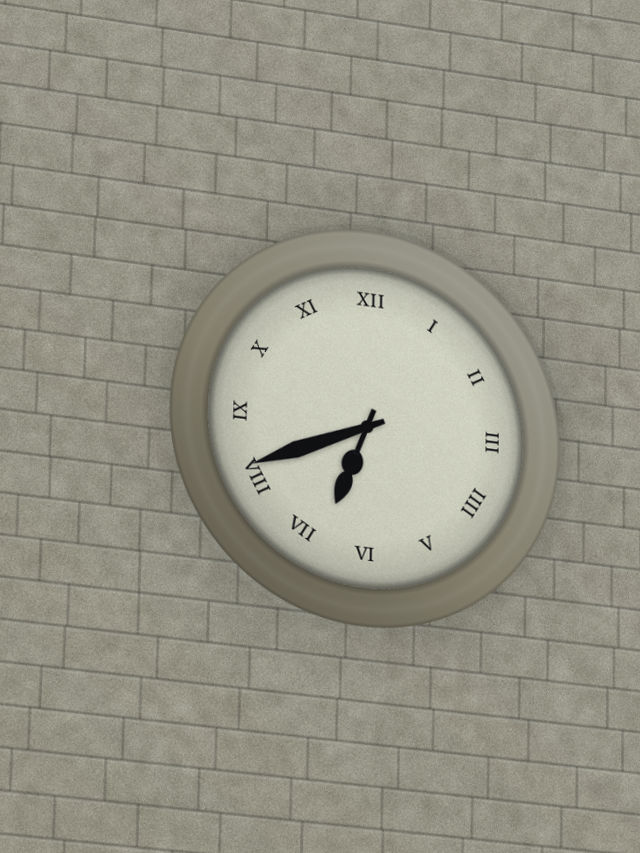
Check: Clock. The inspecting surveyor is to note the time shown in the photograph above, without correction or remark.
6:41
